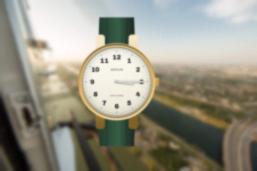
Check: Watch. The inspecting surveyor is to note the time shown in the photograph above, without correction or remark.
3:15
